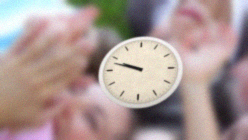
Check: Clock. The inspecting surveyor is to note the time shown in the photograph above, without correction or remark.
9:48
